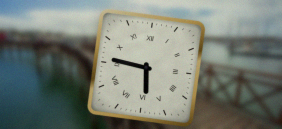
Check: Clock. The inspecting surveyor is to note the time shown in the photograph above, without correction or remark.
5:46
